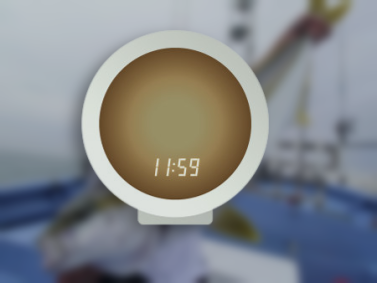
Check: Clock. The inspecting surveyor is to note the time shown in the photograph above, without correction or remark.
11:59
